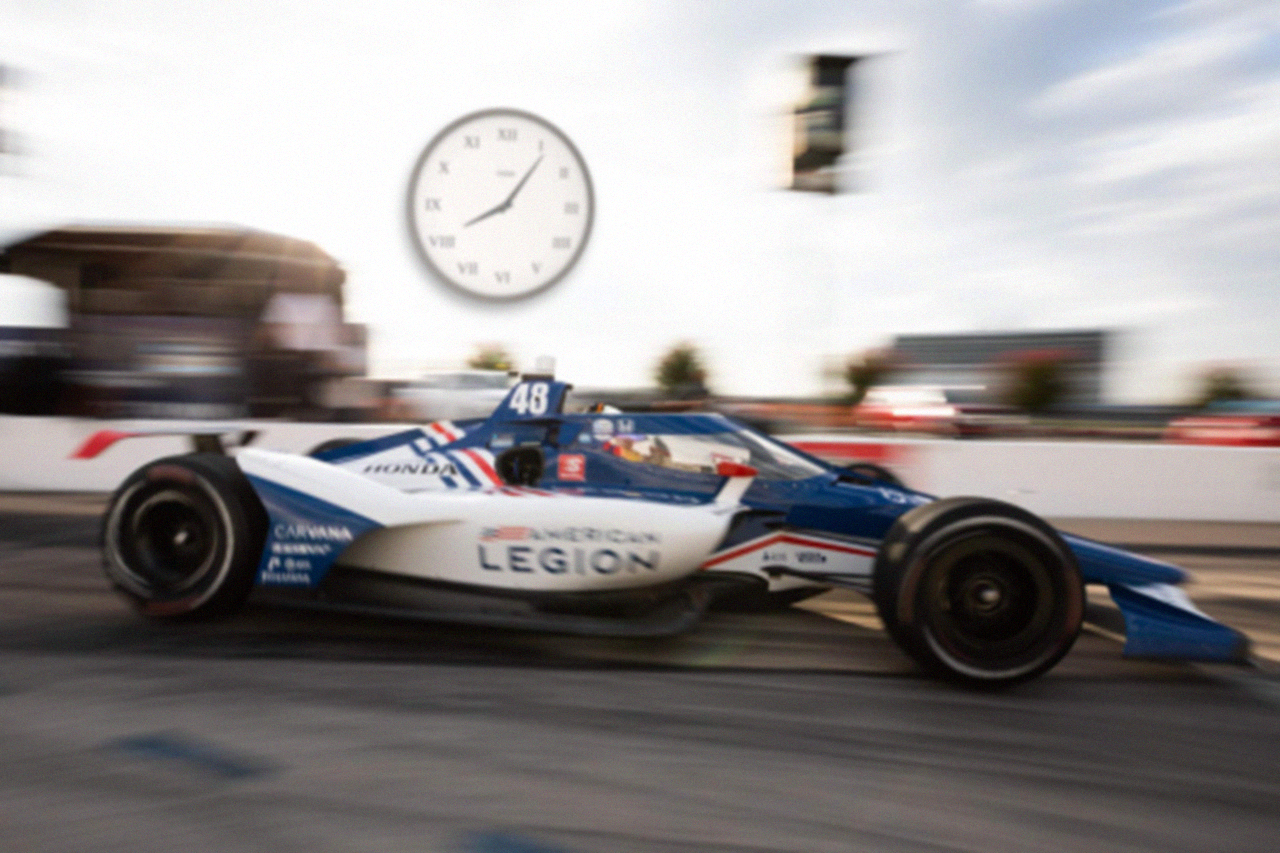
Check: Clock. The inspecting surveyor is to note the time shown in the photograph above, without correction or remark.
8:06
